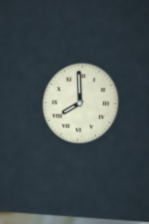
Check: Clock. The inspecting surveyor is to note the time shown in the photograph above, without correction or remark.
7:59
